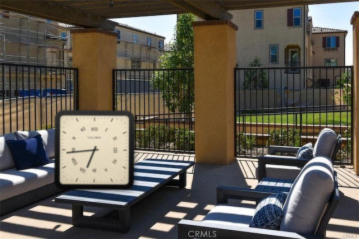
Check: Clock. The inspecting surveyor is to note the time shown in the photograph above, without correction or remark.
6:44
